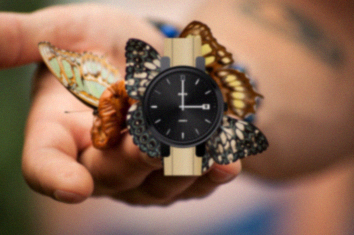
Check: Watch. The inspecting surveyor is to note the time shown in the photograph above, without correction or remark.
3:00
